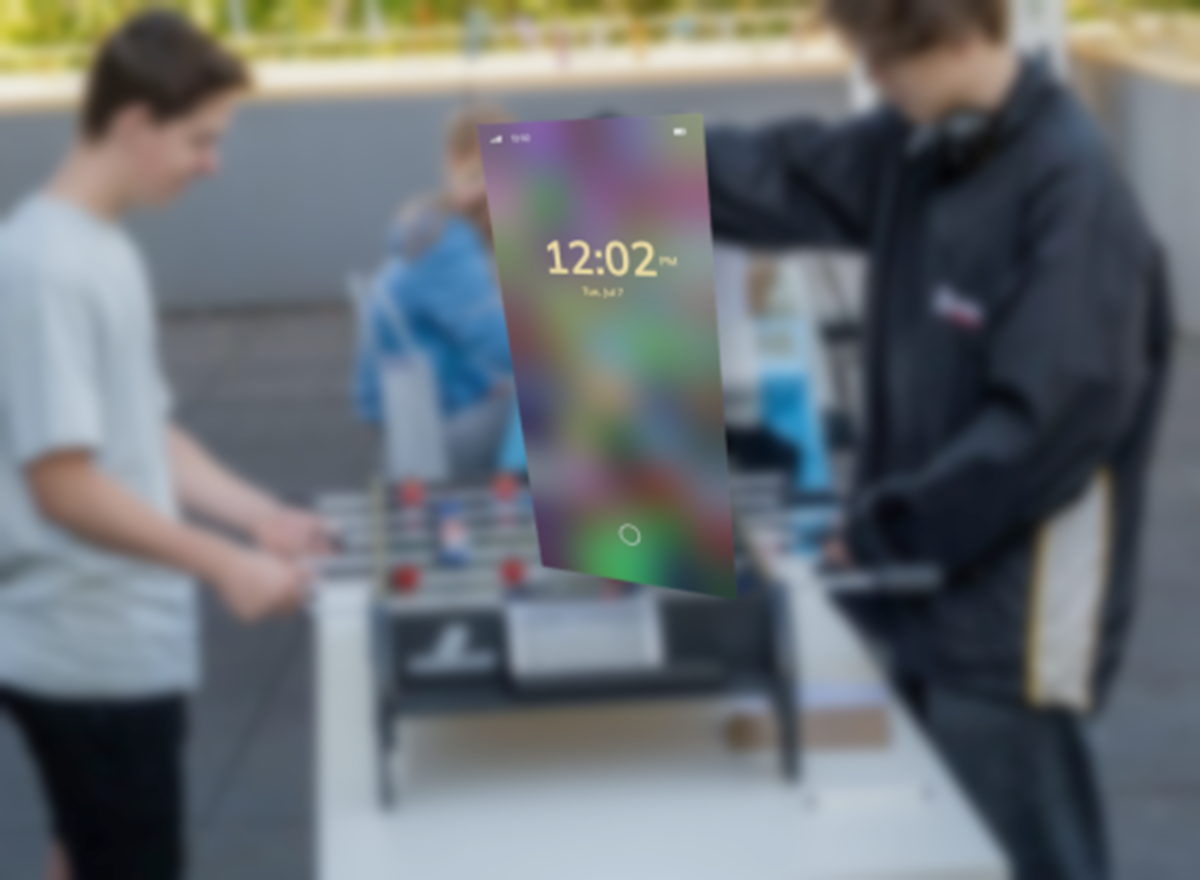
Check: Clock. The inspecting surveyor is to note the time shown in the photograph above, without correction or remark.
12:02
